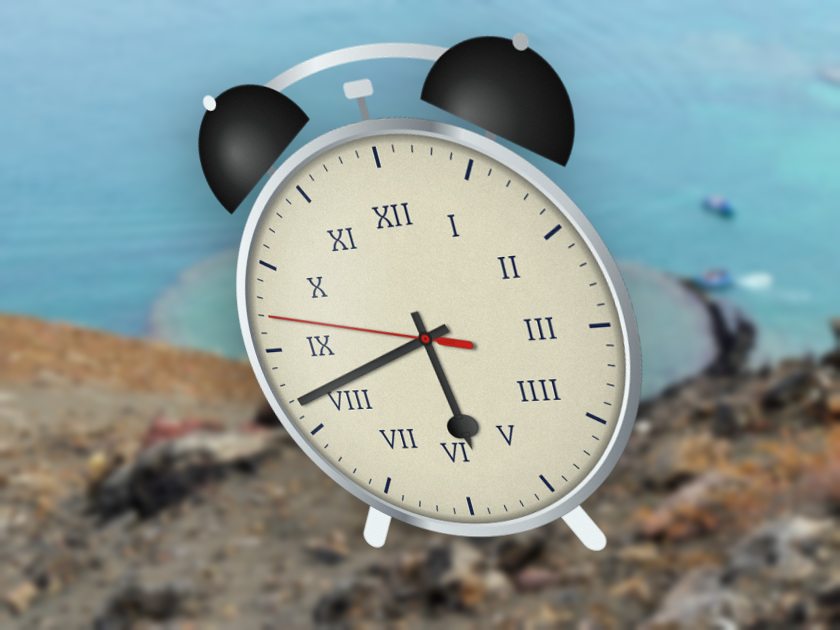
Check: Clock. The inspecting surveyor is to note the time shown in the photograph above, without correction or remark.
5:41:47
